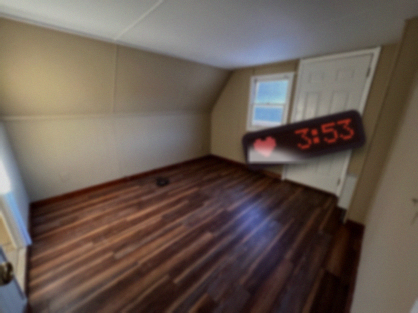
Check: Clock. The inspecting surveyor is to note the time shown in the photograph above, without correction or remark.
3:53
